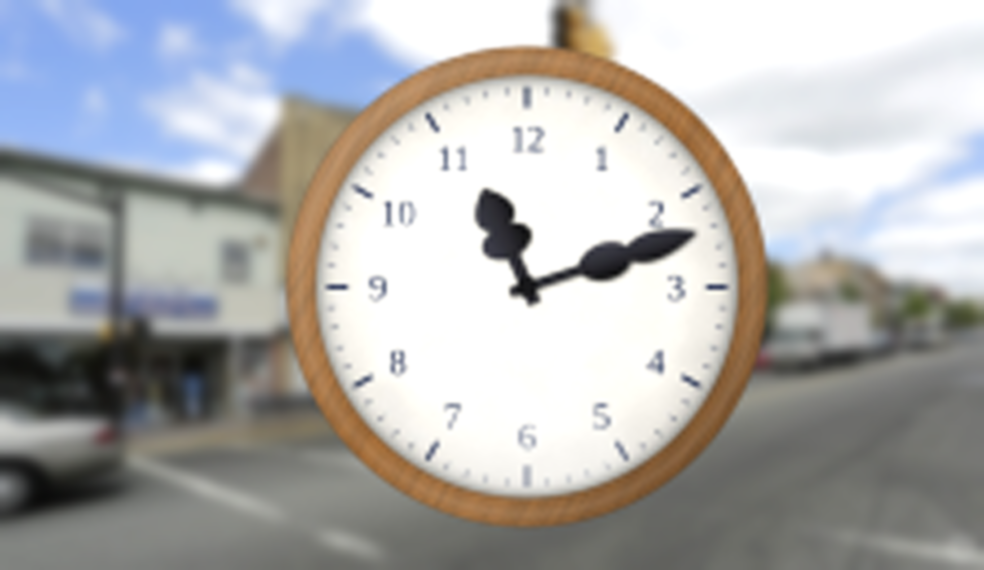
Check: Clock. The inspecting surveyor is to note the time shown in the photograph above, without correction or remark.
11:12
